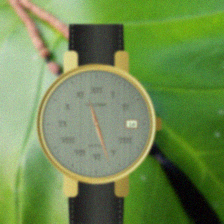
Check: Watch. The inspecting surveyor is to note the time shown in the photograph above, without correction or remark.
11:27
